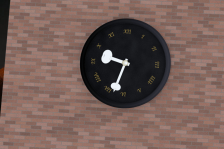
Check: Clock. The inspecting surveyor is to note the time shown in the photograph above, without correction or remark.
9:33
